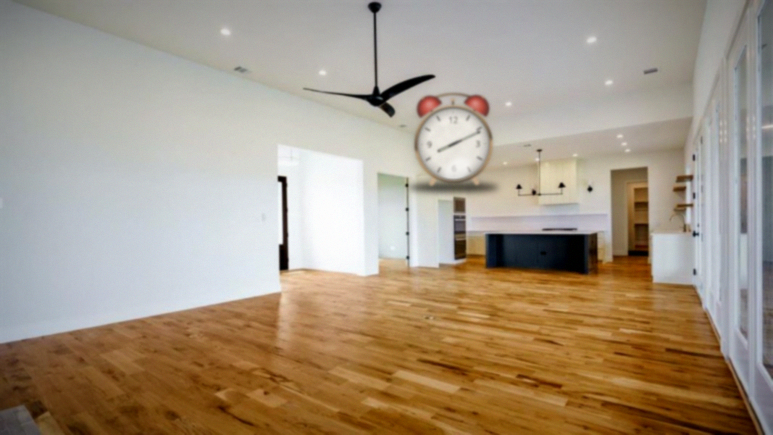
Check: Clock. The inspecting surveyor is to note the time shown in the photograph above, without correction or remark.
8:11
